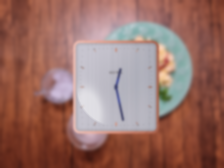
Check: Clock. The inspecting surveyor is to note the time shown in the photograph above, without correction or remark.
12:28
